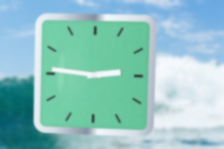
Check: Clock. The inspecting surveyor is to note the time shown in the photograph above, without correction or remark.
2:46
